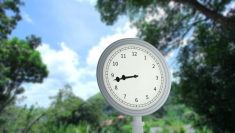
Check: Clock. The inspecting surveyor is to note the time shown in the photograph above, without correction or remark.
8:43
